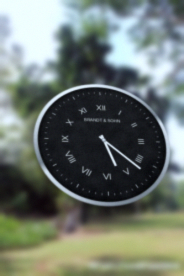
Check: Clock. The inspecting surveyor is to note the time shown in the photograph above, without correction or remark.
5:22
